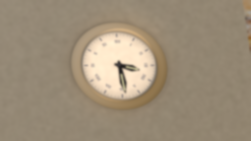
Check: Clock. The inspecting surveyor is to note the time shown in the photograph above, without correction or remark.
3:29
